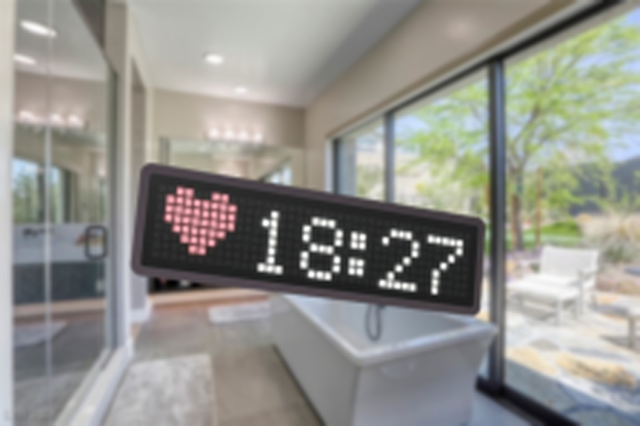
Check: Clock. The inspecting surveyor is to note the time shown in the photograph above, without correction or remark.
18:27
